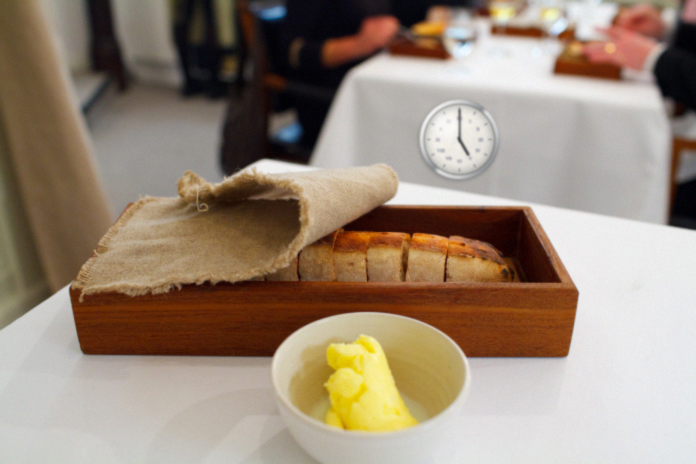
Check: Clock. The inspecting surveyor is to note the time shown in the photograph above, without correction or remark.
5:00
